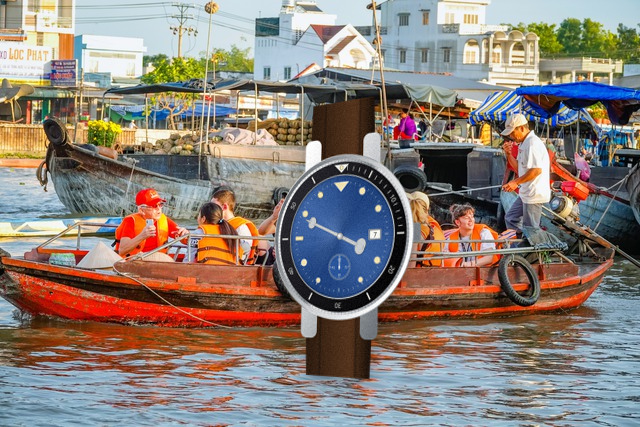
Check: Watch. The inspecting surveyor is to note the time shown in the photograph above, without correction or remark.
3:49
